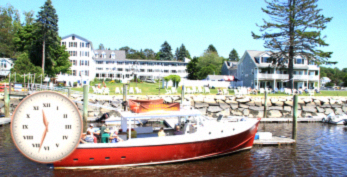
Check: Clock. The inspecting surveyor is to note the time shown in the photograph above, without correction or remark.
11:33
